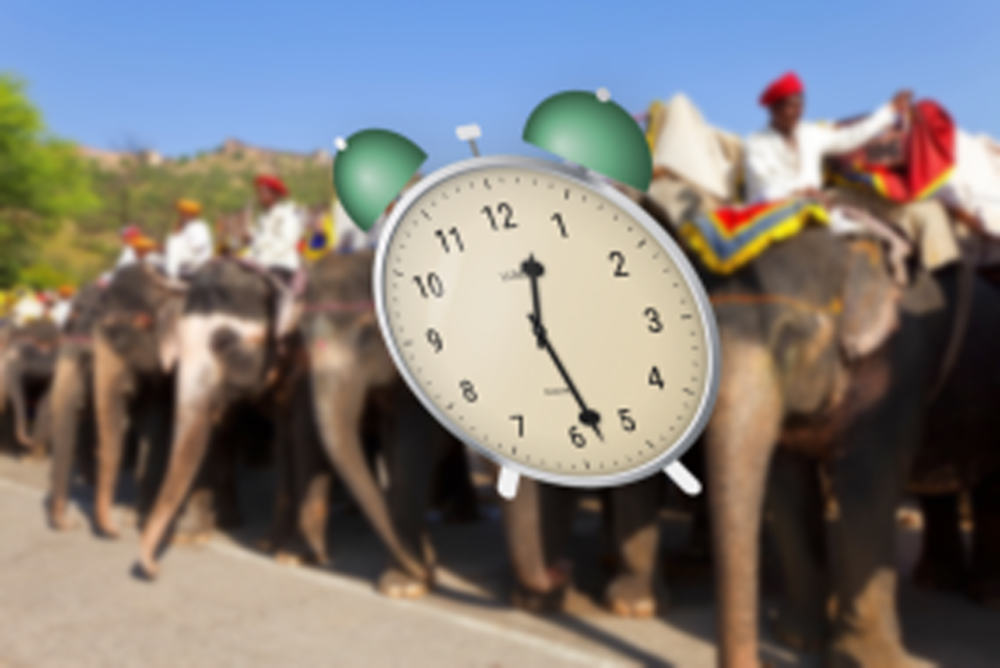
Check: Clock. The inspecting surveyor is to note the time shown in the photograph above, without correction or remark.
12:28
